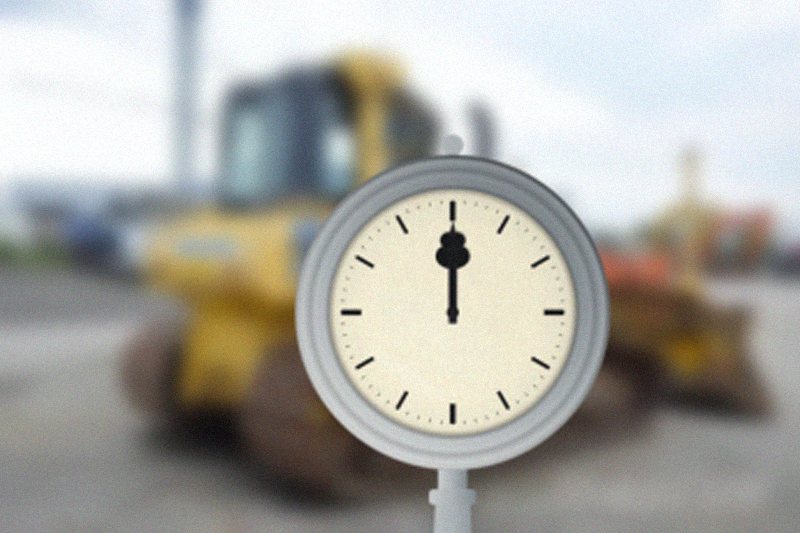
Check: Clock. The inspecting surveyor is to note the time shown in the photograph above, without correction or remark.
12:00
